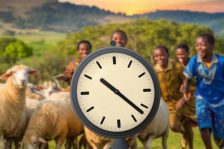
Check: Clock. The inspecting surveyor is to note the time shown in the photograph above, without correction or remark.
10:22
